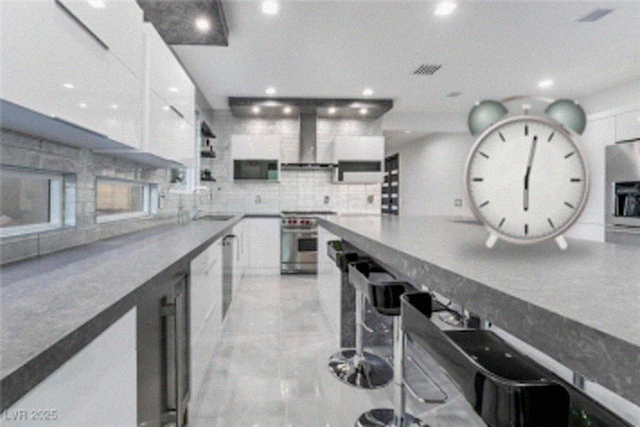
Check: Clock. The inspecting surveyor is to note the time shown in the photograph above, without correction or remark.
6:02
